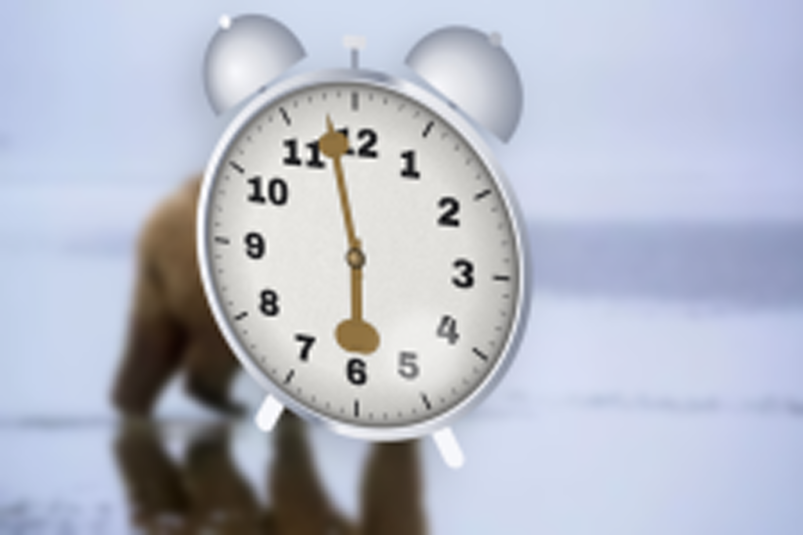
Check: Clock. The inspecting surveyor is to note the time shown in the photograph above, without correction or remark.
5:58
